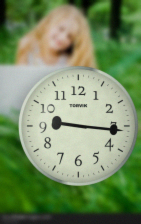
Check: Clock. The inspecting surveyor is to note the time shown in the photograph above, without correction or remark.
9:16
